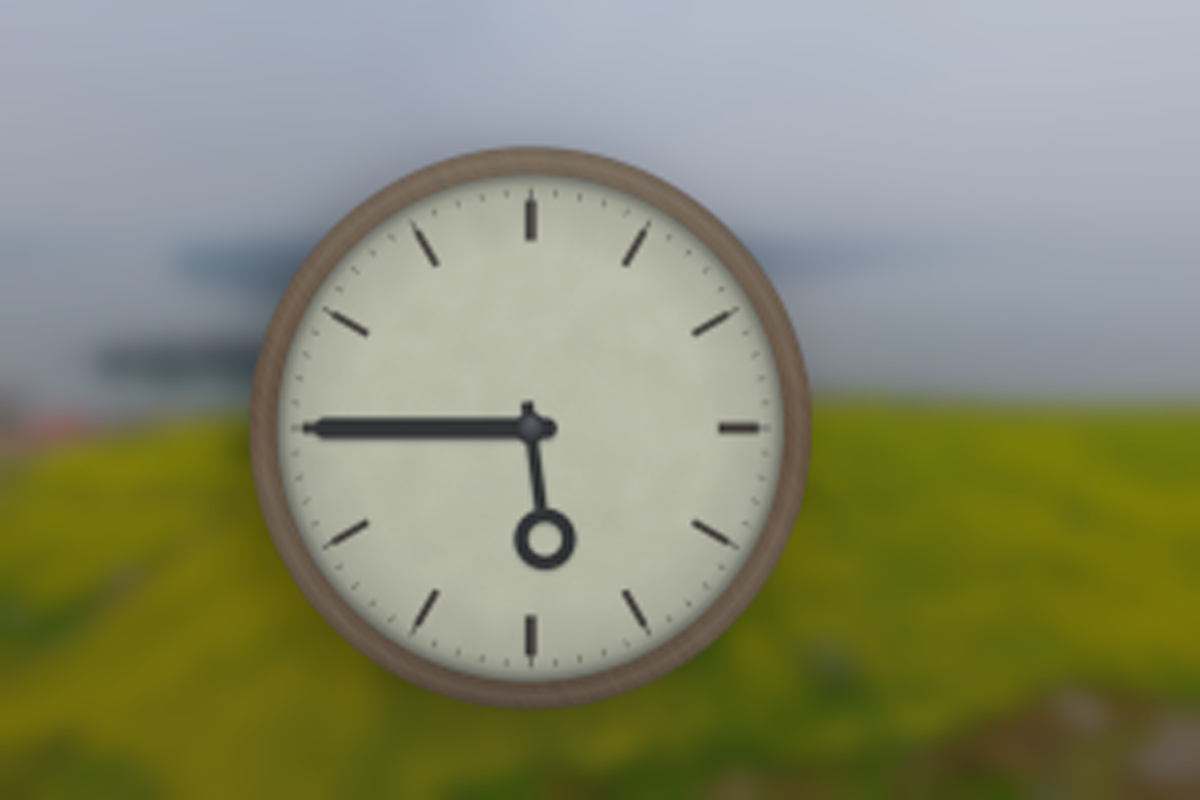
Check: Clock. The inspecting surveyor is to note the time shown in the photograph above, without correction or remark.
5:45
